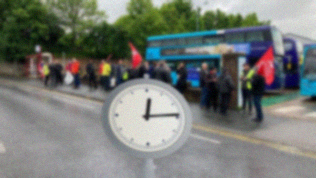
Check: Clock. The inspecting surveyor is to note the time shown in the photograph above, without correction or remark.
12:14
